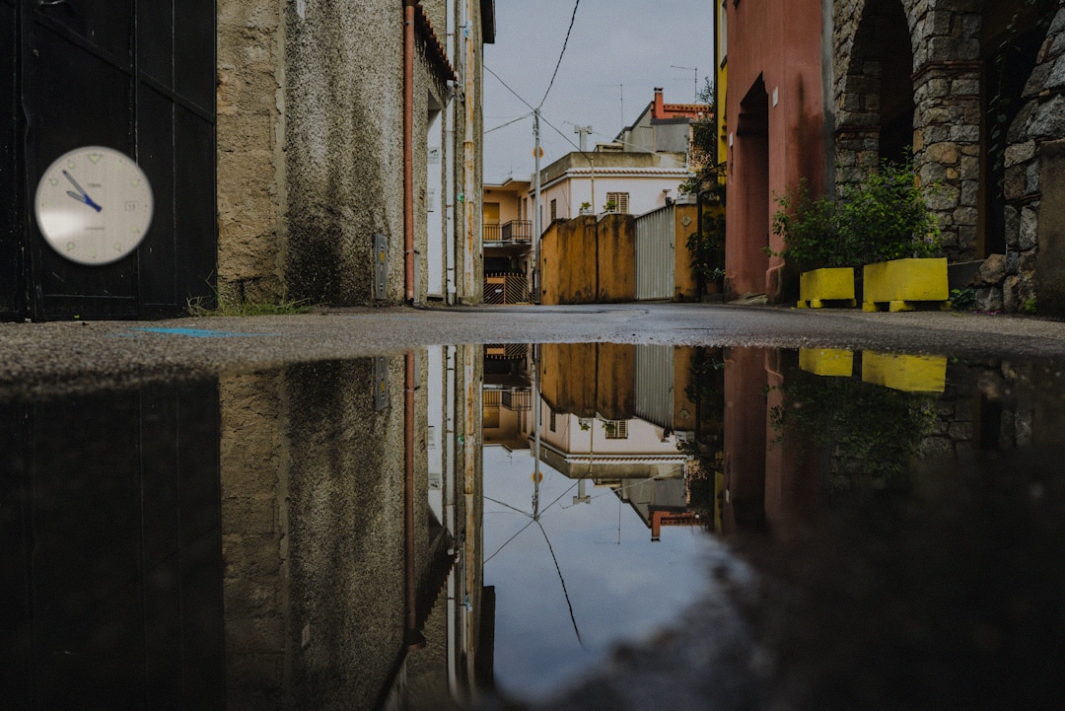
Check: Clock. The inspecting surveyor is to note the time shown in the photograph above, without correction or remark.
9:53
